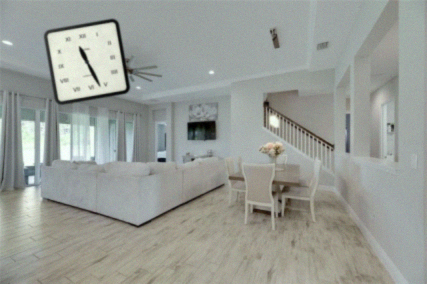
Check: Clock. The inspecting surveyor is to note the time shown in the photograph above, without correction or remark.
11:27
